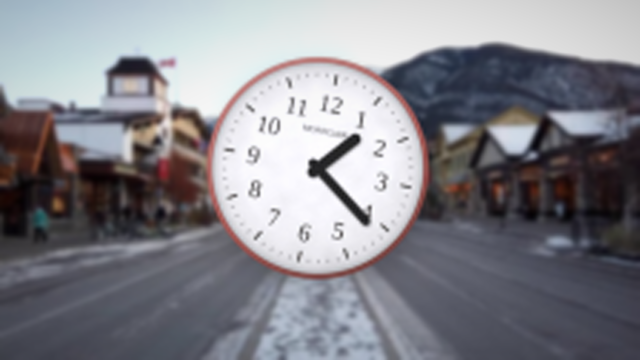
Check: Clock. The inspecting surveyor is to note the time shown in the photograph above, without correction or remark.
1:21
